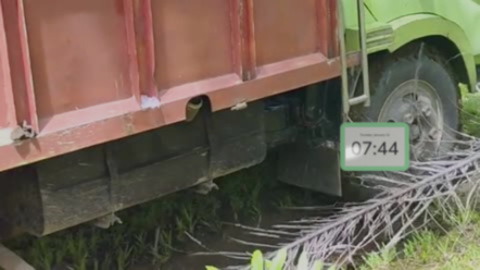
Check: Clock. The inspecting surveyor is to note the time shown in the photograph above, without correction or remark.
7:44
